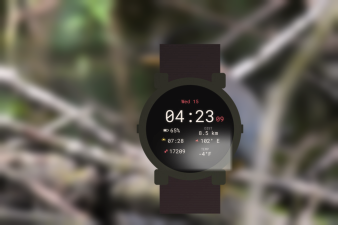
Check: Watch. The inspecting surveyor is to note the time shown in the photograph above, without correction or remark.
4:23
